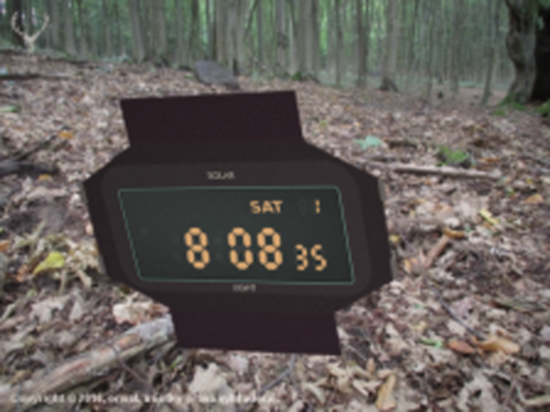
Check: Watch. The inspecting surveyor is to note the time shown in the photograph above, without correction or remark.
8:08:35
